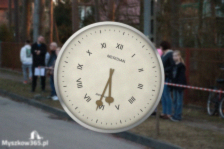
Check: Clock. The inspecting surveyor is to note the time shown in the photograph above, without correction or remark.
5:31
